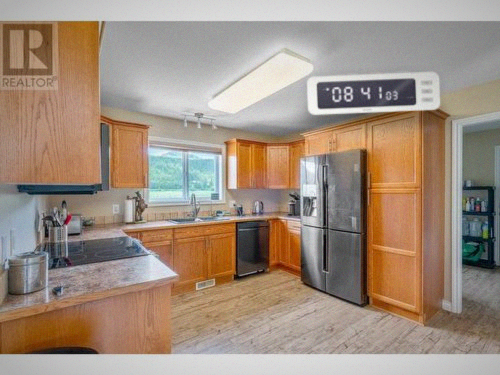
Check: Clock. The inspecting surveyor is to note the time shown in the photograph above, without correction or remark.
8:41
